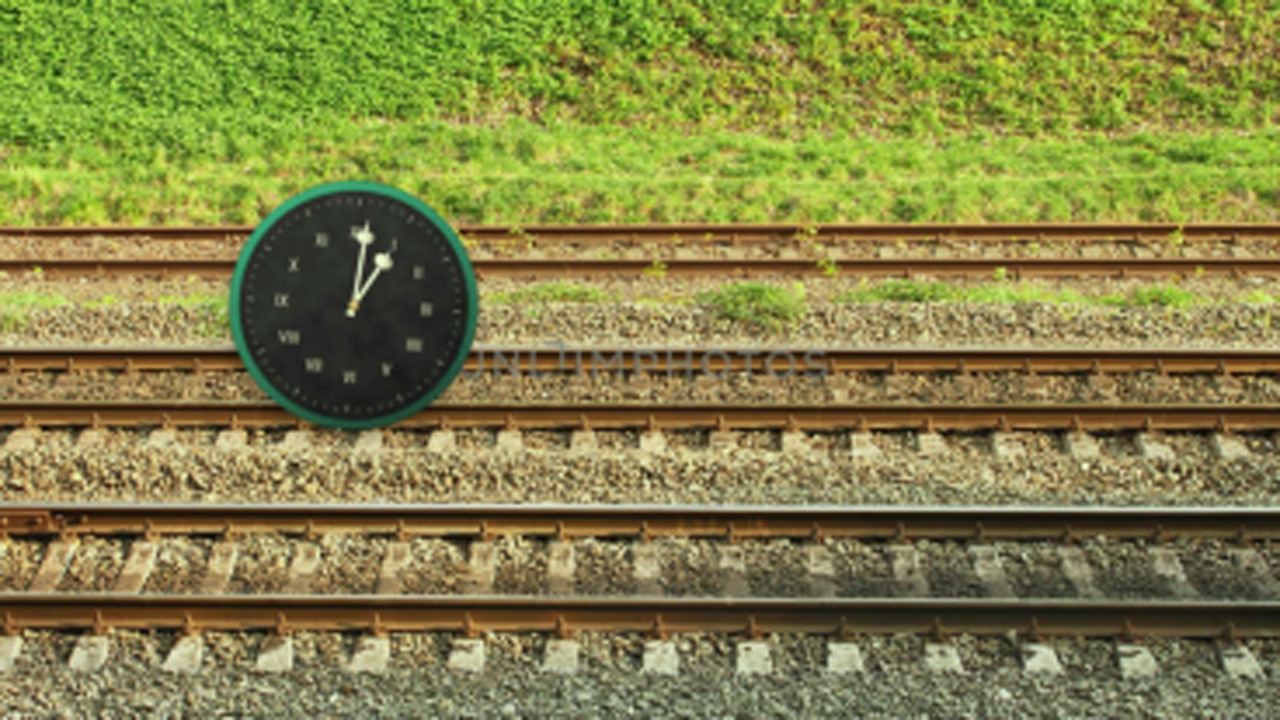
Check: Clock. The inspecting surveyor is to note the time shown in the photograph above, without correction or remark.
1:01
